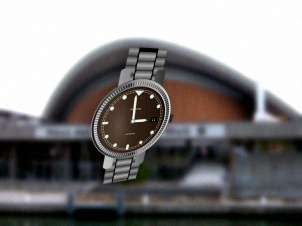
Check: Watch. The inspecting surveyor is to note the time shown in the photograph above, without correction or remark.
2:59
